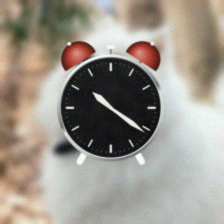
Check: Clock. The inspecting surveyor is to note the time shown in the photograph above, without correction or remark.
10:21
